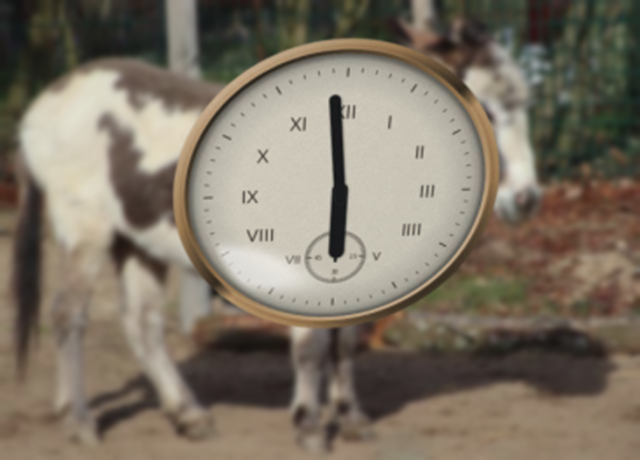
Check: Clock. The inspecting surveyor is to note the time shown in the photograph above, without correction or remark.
5:59
